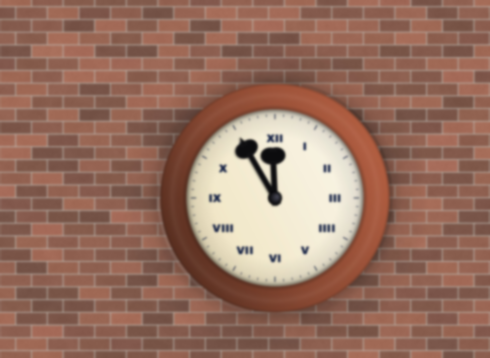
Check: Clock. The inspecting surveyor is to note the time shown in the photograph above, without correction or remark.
11:55
